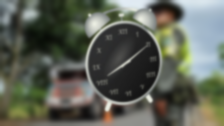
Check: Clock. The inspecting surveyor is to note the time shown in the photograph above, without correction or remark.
8:10
